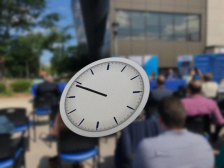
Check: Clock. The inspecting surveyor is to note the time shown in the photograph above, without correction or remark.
9:49
